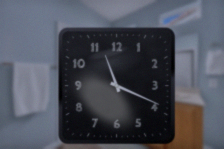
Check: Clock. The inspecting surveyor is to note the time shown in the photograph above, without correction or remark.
11:19
